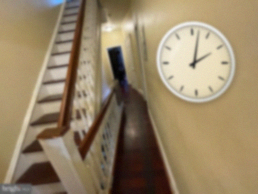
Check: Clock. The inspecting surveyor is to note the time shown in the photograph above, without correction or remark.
2:02
